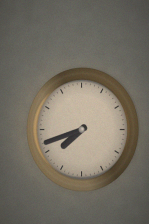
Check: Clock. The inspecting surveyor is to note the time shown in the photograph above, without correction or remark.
7:42
